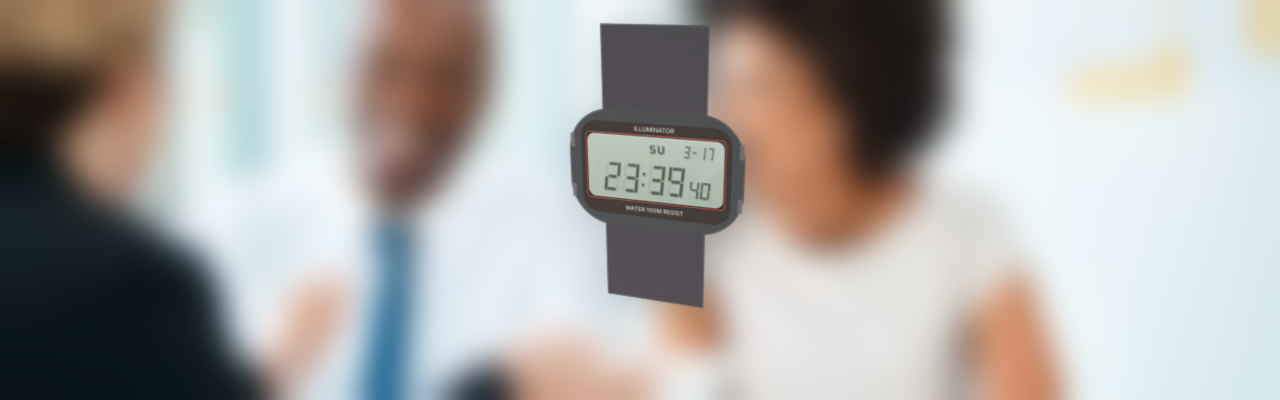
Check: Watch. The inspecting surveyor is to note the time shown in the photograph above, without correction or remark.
23:39:40
